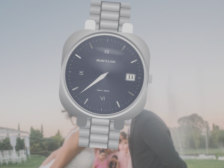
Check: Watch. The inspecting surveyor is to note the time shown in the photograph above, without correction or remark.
7:38
